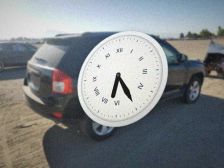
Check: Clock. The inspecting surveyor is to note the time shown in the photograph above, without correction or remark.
6:25
